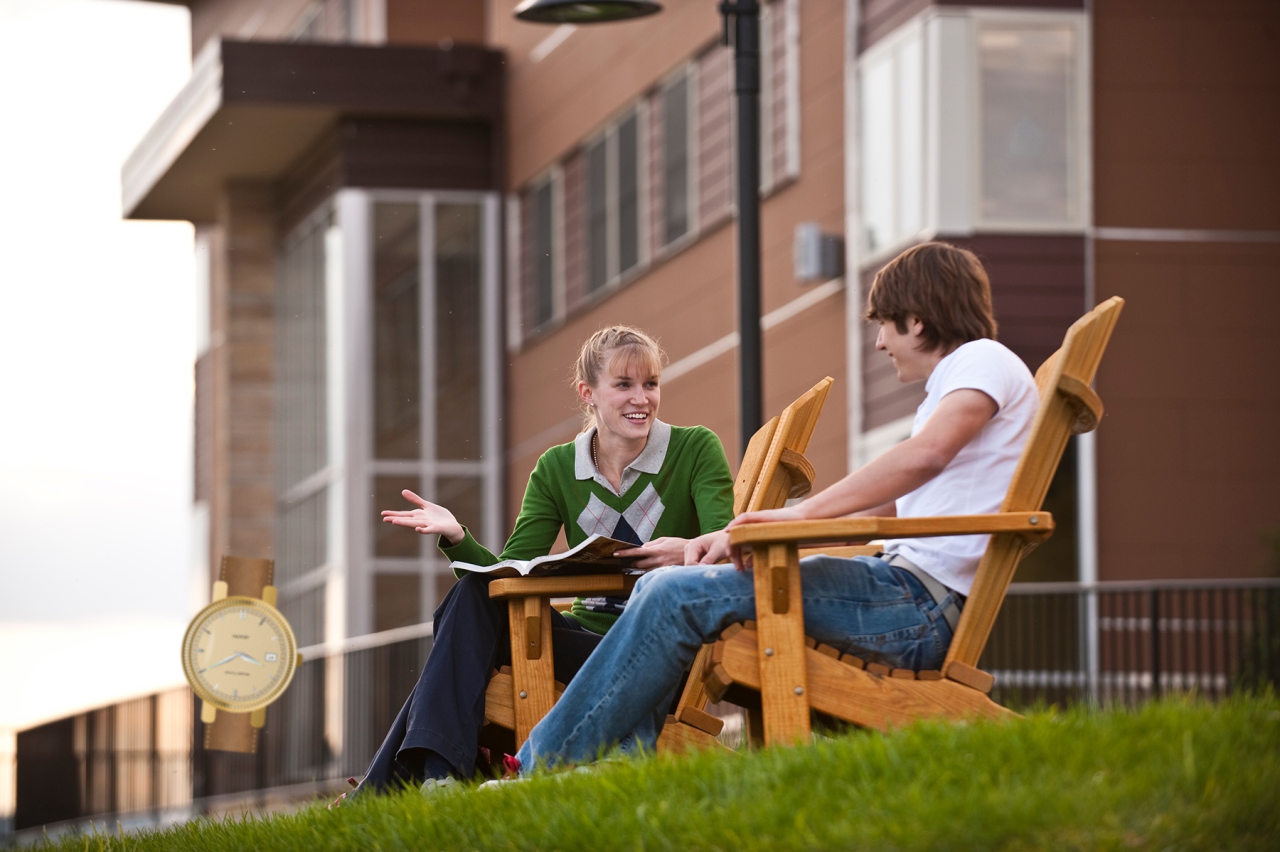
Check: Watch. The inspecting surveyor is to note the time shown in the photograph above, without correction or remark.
3:40
